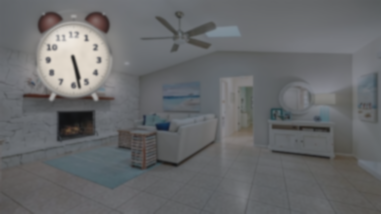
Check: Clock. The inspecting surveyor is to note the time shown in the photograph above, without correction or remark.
5:28
